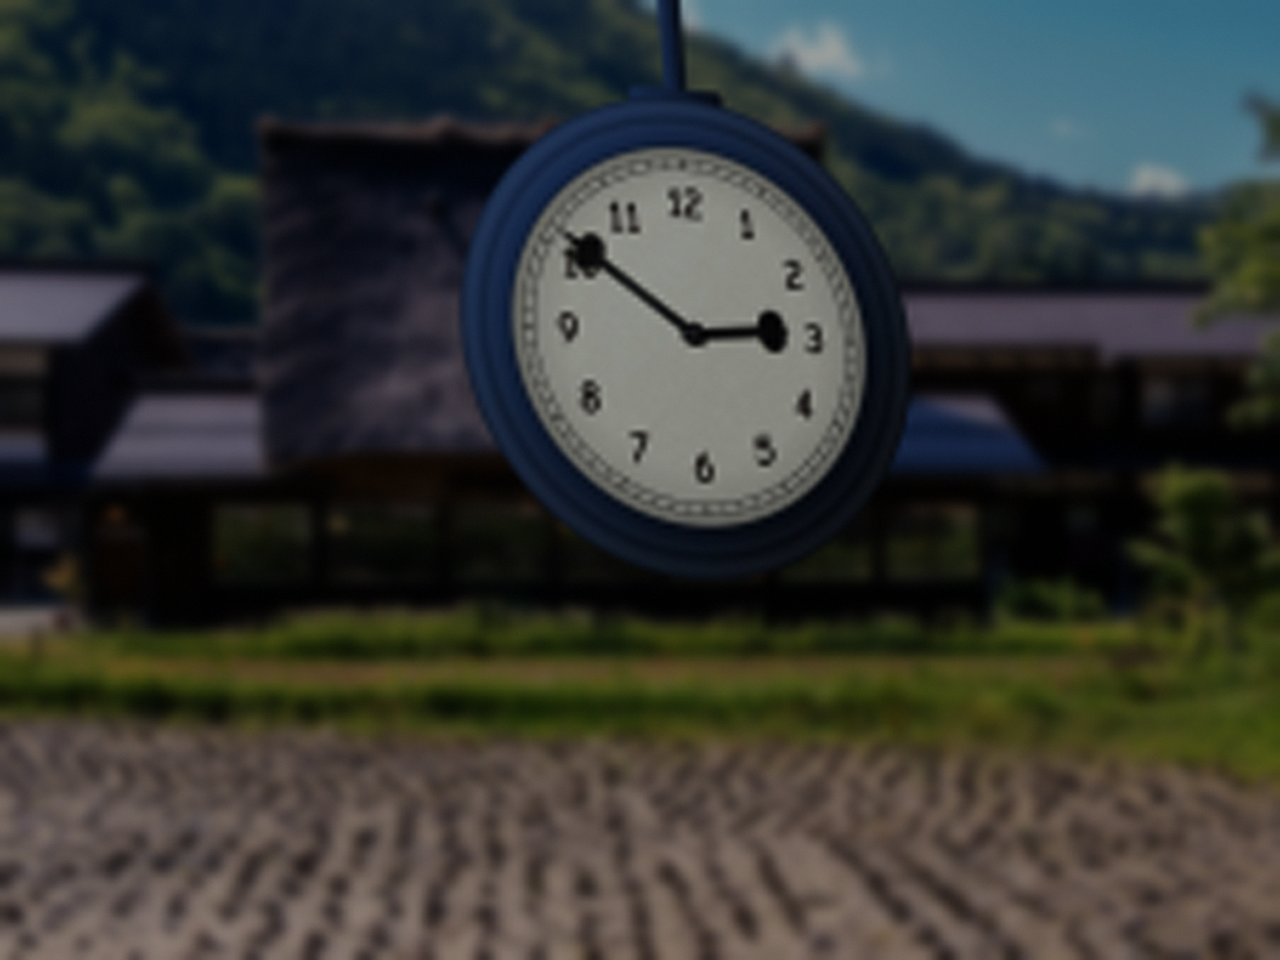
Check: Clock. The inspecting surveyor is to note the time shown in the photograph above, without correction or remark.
2:51
